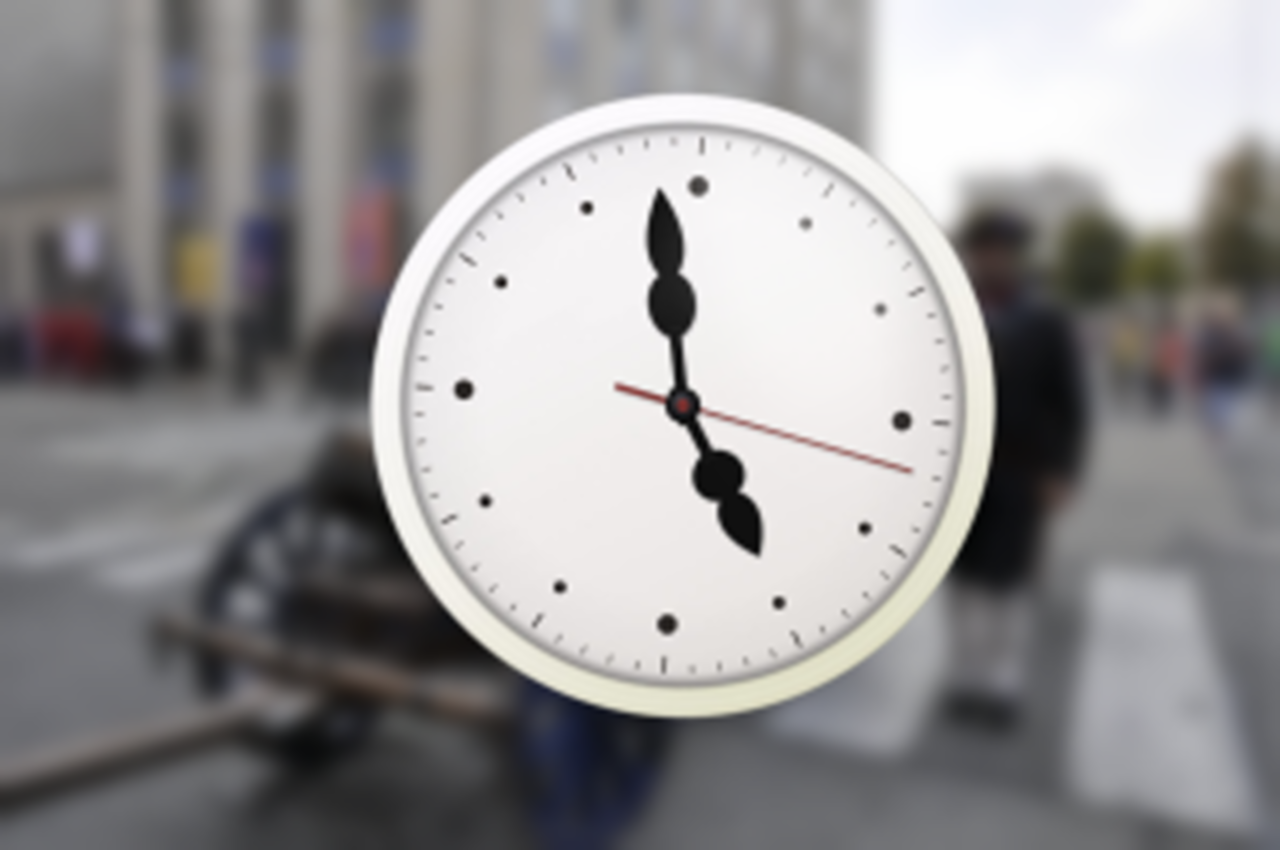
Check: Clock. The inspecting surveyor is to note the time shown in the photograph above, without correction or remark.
4:58:17
